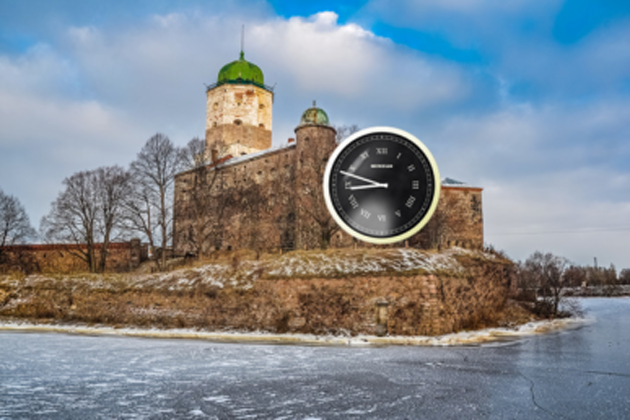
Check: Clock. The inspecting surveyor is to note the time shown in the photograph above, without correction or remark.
8:48
